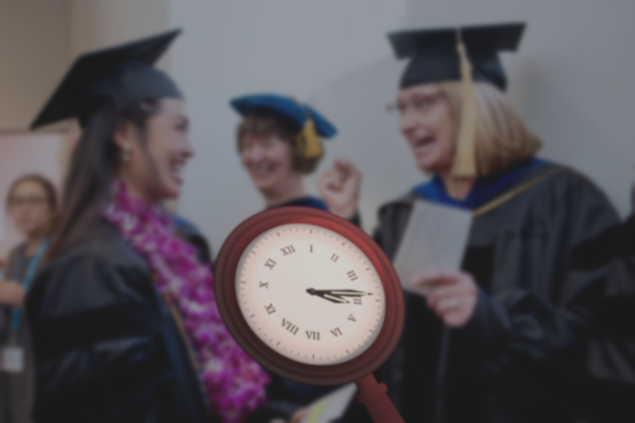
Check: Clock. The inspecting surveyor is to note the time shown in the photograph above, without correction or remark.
4:19
